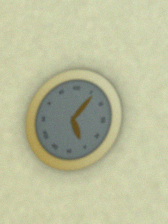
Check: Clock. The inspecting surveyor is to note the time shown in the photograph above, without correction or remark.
5:06
